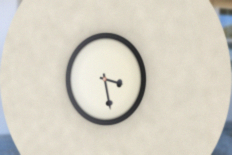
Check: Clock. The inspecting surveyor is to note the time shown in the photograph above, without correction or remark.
3:28
